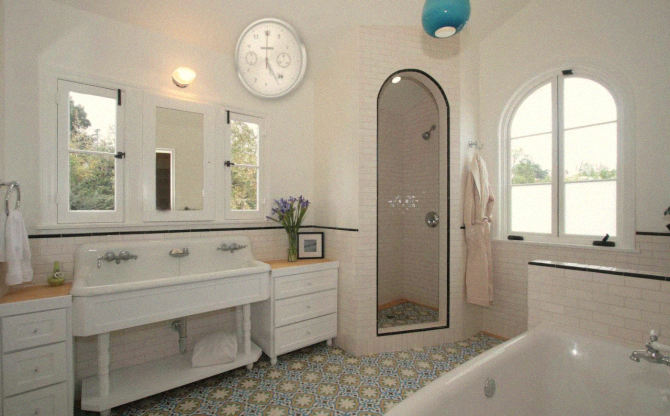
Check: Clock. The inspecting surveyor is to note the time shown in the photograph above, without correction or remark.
5:25
